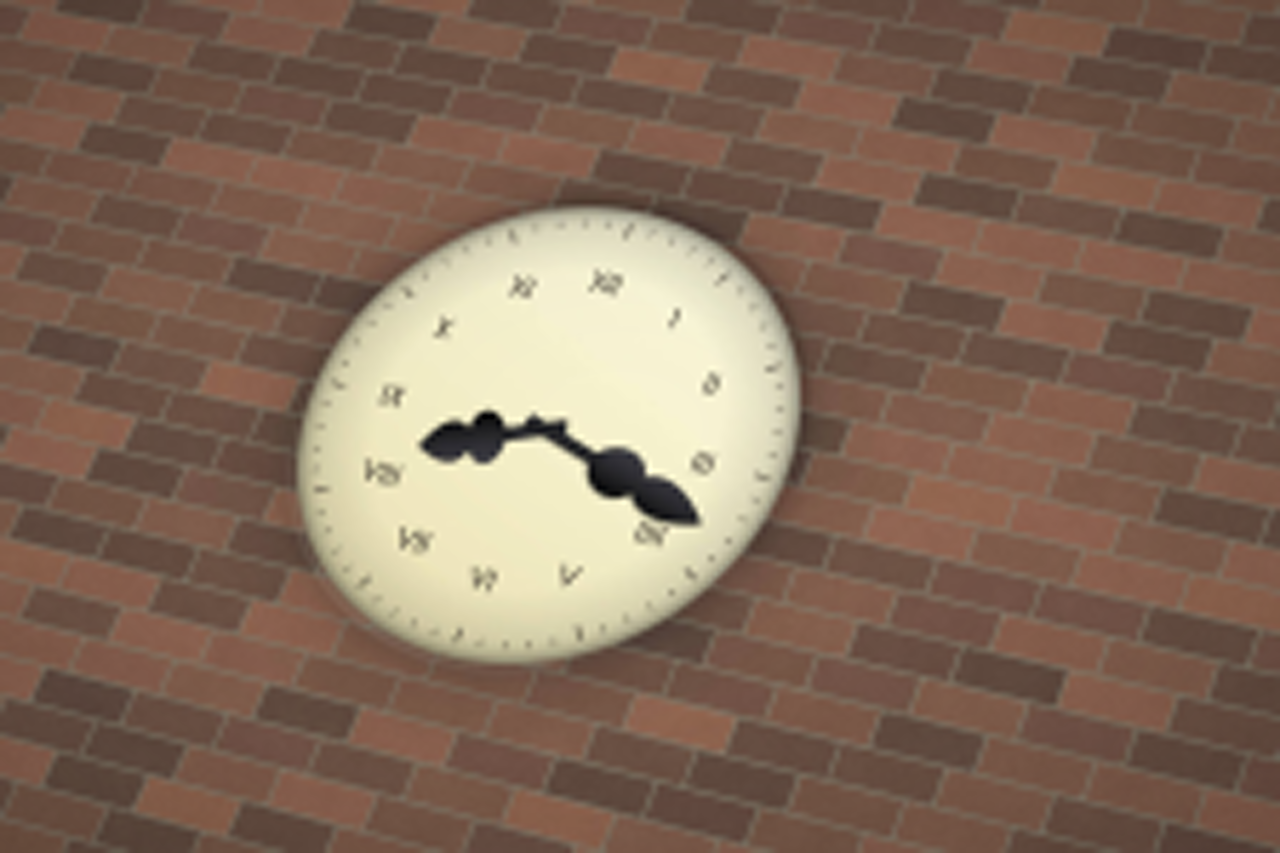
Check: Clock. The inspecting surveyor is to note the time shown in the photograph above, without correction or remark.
8:18
